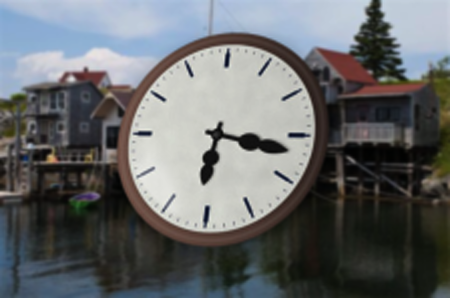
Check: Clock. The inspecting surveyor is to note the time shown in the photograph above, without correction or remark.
6:17
